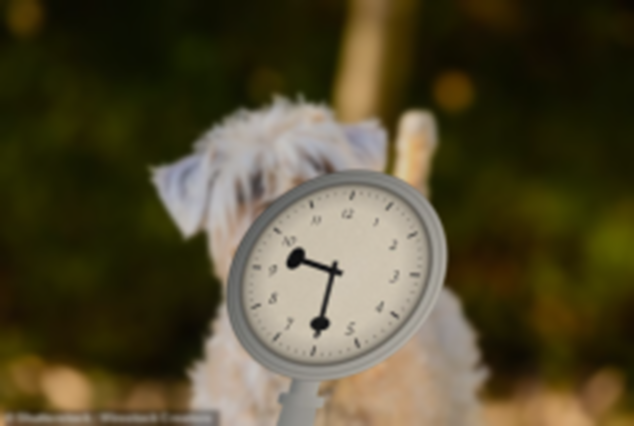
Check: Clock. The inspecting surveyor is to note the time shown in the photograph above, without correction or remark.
9:30
